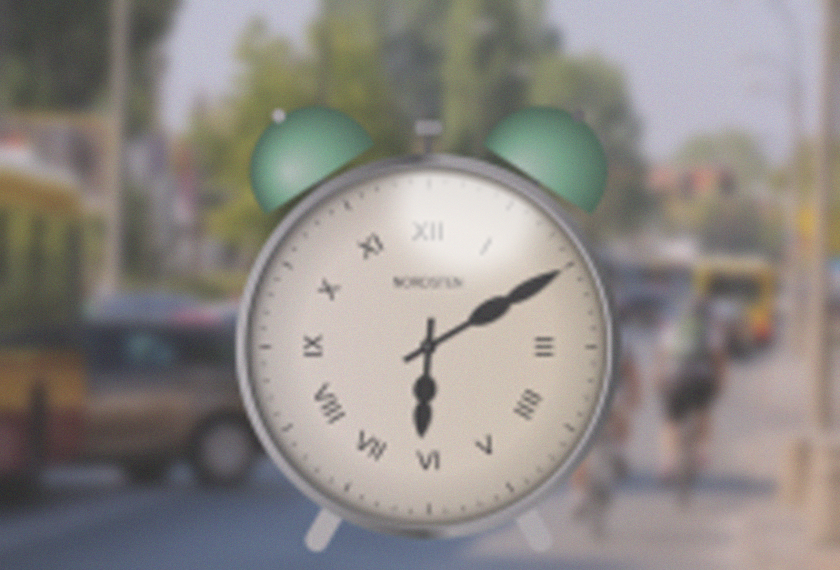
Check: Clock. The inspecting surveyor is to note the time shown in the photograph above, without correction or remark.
6:10
